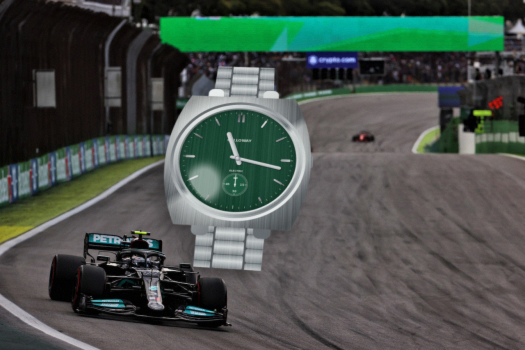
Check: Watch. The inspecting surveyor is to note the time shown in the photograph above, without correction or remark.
11:17
